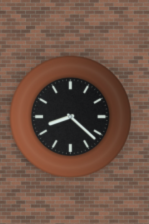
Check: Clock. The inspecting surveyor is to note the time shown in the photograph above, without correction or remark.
8:22
